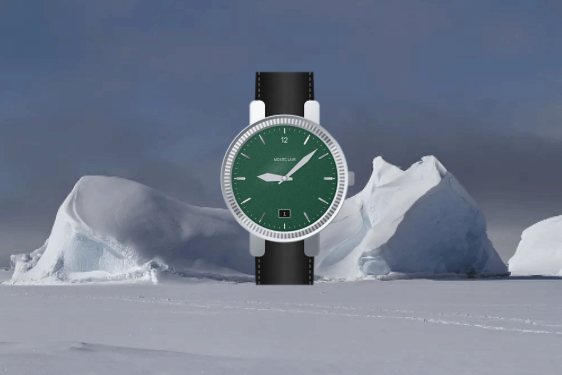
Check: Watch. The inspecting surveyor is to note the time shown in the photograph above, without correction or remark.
9:08
